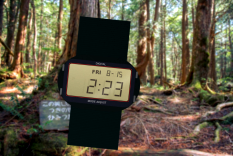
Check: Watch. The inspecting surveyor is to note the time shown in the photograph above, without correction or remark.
2:23
